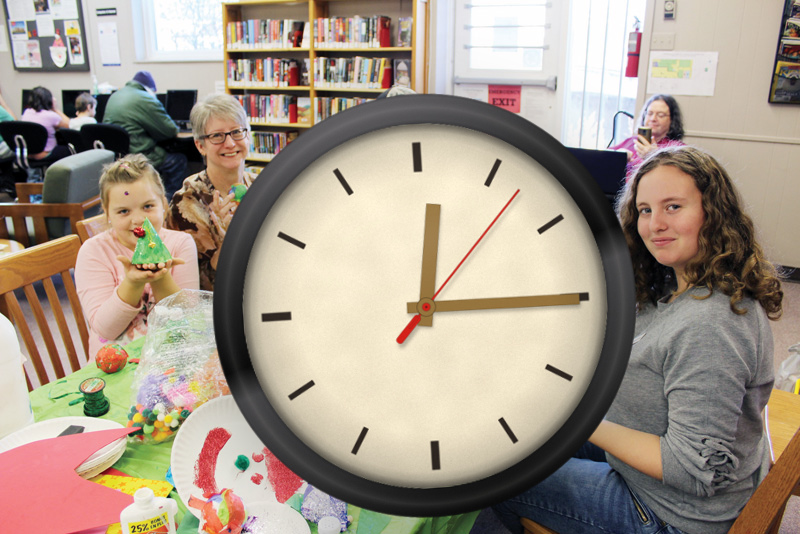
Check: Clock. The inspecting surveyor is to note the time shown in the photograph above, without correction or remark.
12:15:07
